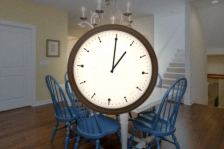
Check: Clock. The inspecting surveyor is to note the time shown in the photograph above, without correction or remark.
1:00
